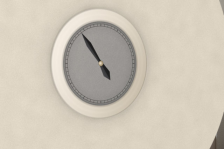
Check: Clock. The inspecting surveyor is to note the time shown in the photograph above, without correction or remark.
4:54
